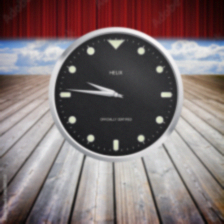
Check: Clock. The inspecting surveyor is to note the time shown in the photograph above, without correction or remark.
9:46
